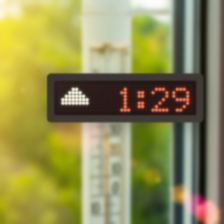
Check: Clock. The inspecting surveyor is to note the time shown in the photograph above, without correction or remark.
1:29
